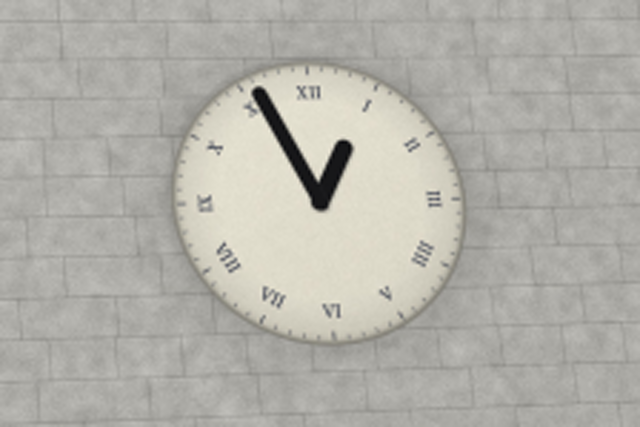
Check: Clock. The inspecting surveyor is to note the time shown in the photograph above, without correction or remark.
12:56
